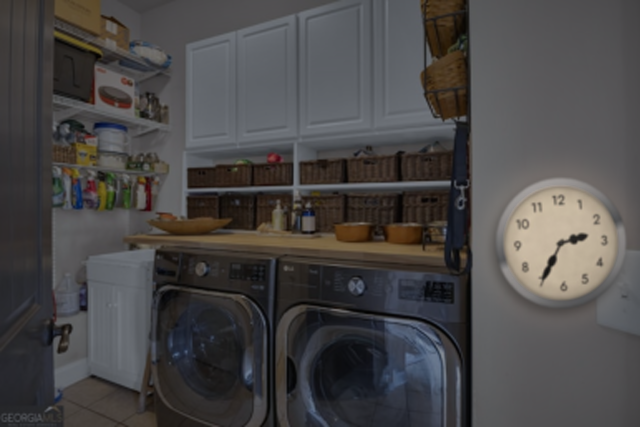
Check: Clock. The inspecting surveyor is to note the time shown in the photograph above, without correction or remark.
2:35
